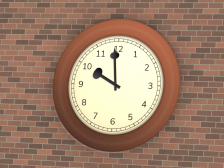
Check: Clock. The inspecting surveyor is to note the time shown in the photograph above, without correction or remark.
9:59
